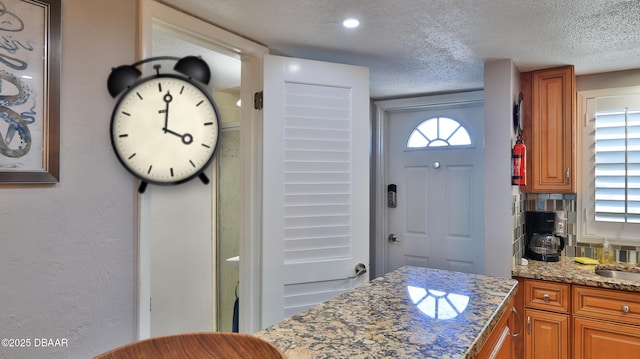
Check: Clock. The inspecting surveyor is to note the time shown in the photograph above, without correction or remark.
4:02
